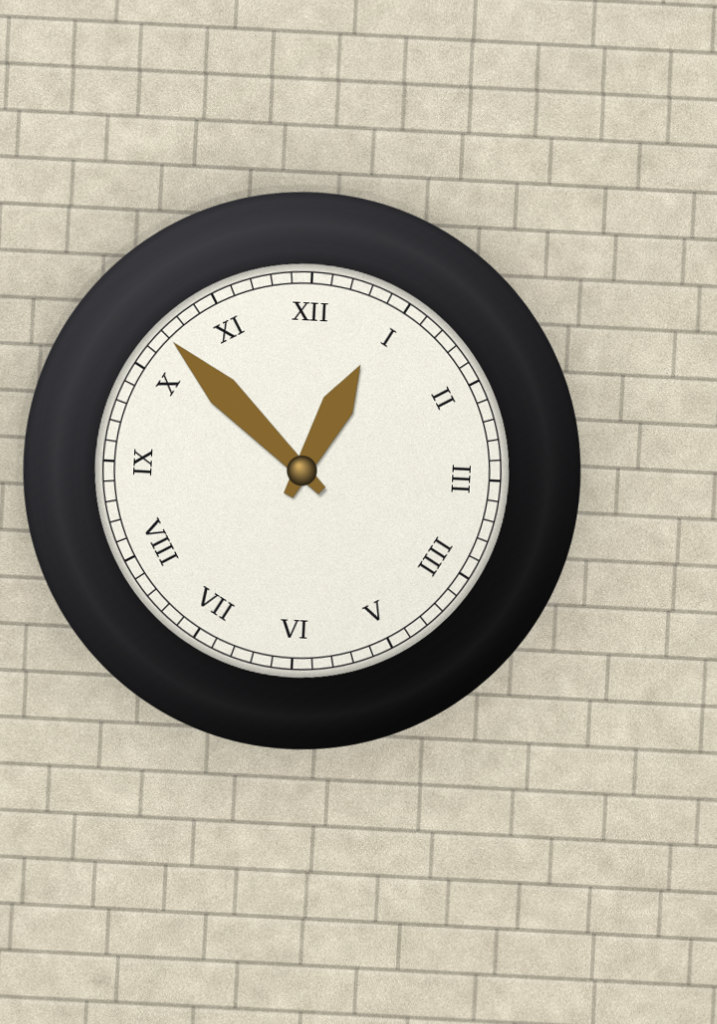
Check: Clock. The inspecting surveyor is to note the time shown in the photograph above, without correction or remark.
12:52
